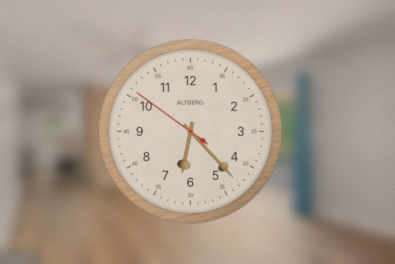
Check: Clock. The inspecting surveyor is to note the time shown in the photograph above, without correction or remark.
6:22:51
